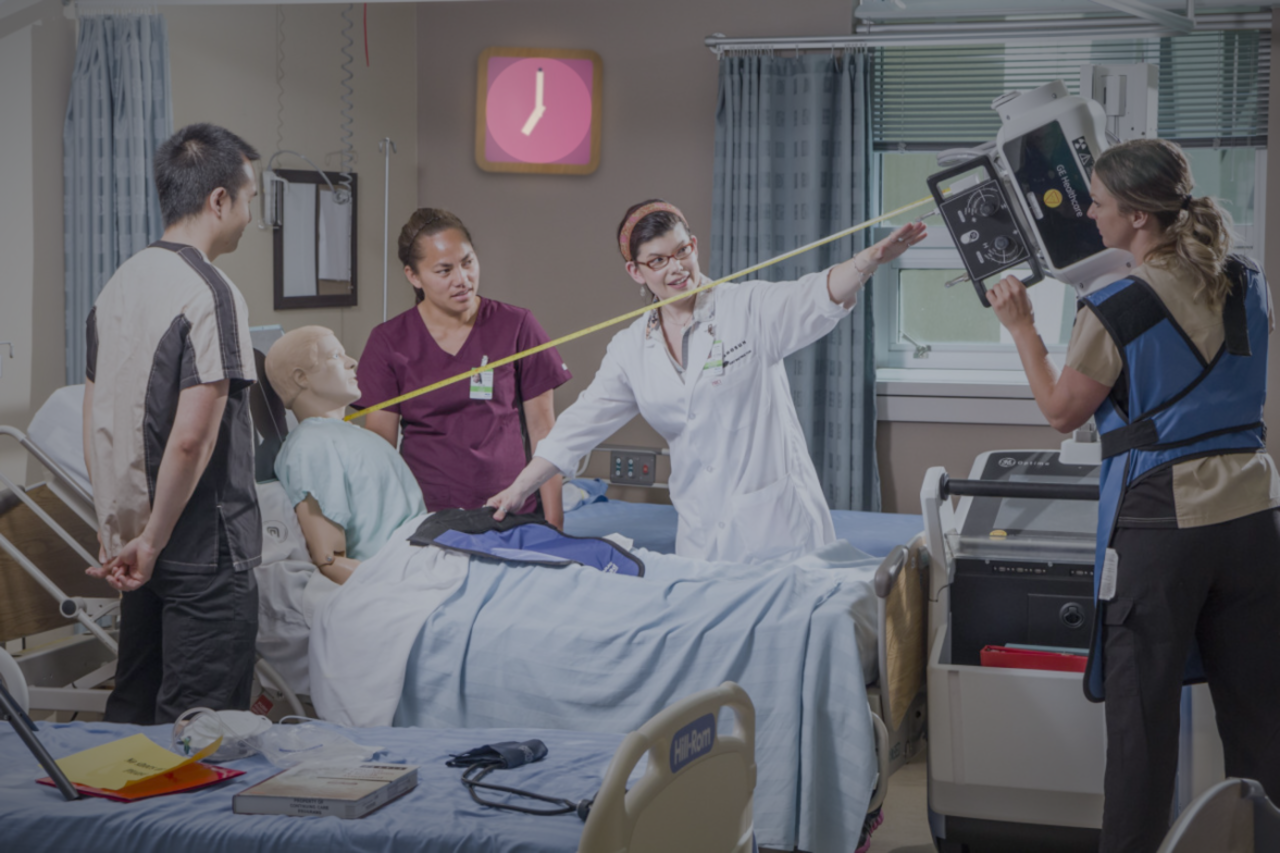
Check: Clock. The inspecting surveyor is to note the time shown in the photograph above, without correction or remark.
7:00
